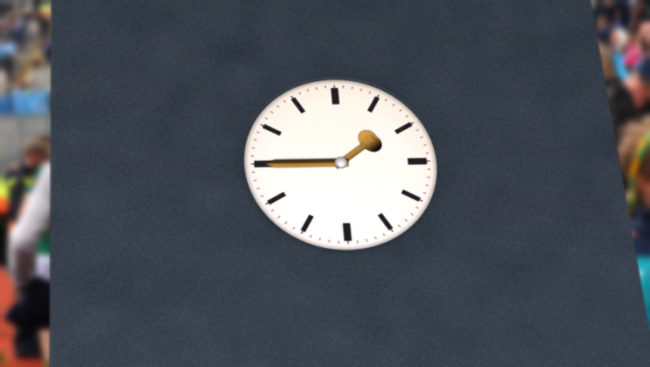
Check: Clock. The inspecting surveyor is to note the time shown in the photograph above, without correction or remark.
1:45
